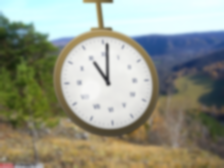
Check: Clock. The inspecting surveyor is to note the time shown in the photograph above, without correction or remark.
11:01
